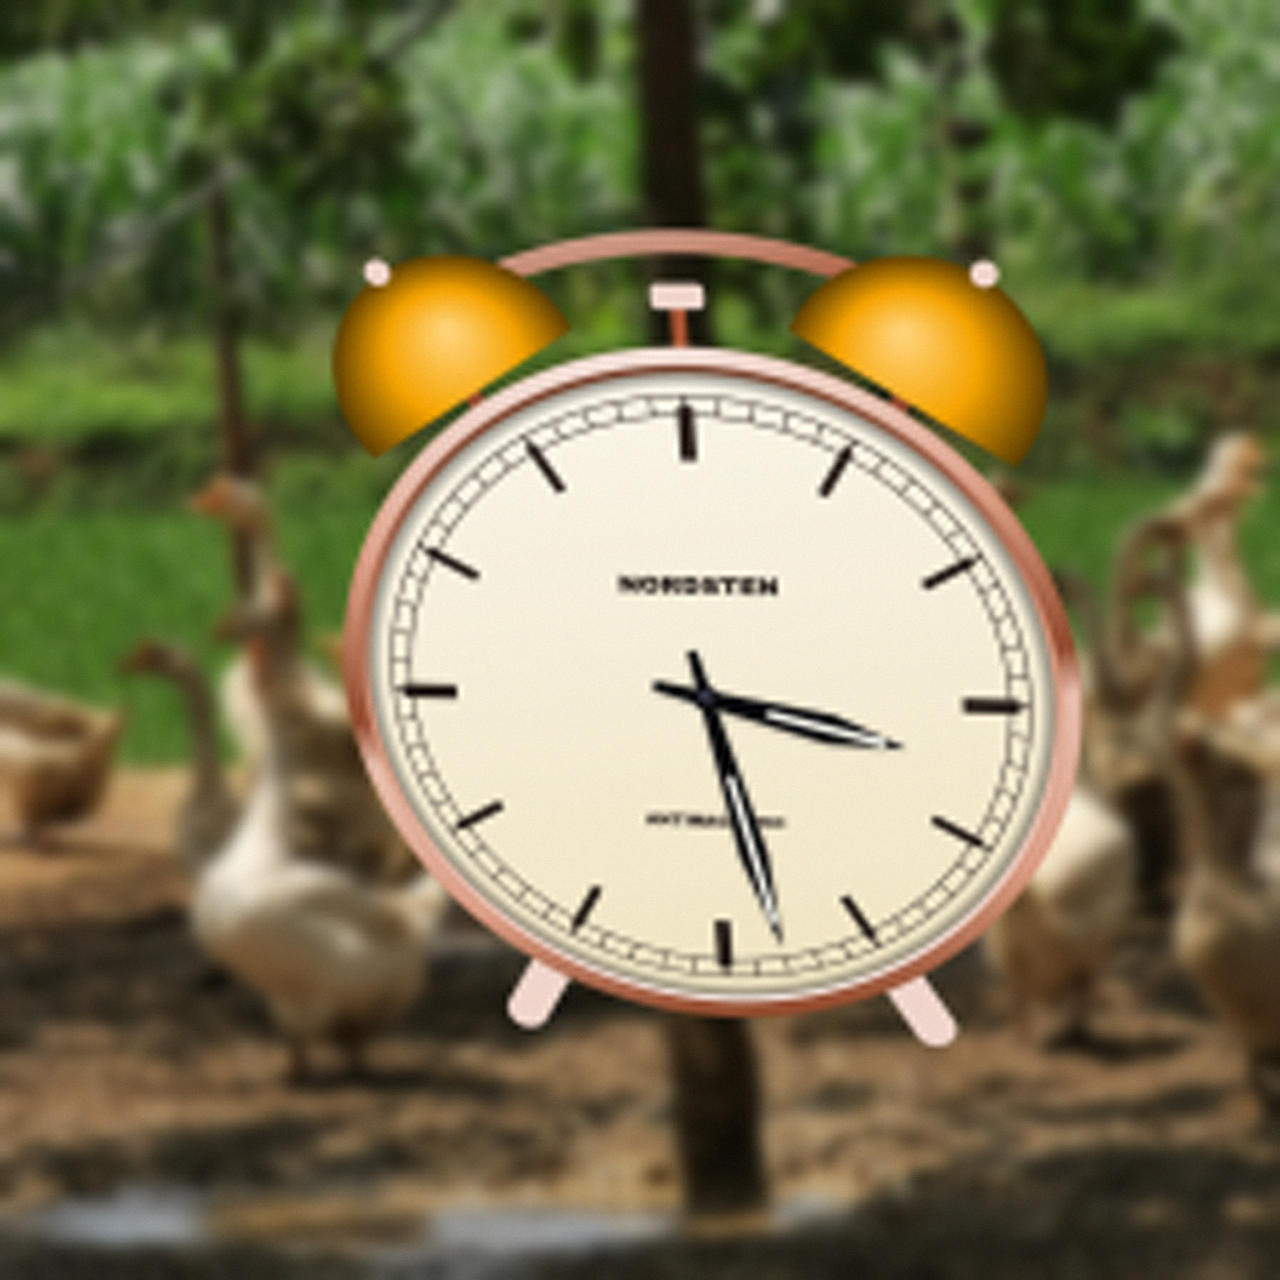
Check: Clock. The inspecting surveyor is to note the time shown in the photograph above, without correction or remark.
3:28
